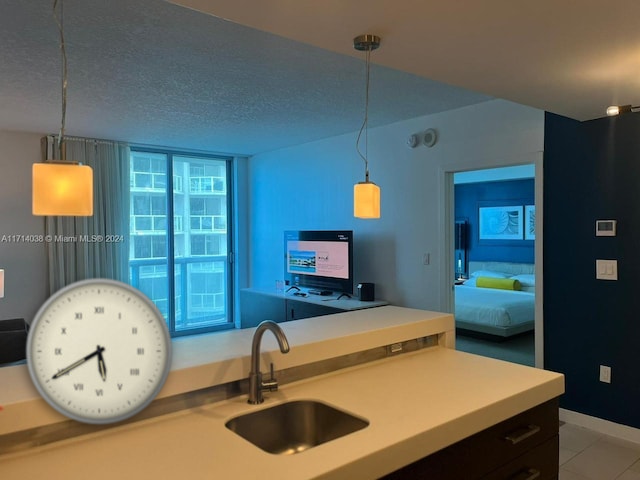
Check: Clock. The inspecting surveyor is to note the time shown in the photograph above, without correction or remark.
5:40
